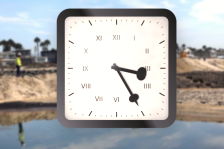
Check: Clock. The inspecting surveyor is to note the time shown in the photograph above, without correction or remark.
3:25
